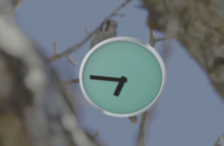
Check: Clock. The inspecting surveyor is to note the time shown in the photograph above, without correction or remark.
6:46
